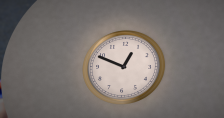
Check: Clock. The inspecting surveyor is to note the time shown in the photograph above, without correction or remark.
12:49
